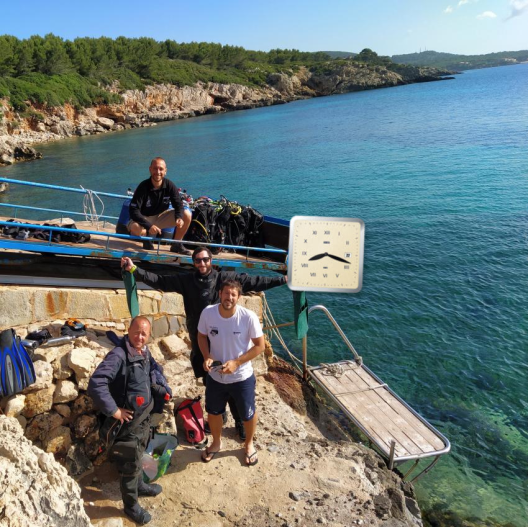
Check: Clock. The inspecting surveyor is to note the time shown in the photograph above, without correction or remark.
8:18
